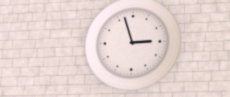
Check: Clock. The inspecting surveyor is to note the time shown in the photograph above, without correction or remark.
2:57
